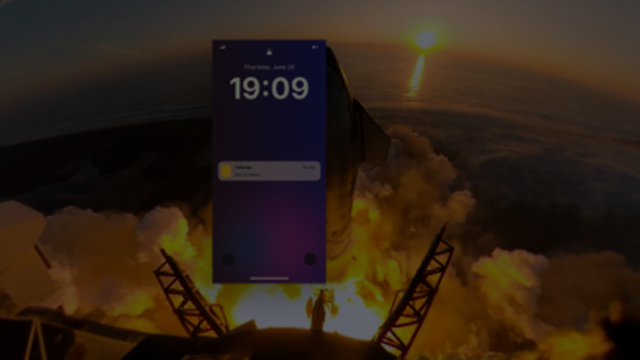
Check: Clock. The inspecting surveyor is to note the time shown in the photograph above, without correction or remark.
19:09
